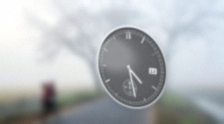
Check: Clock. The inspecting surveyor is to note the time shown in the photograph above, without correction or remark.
4:28
